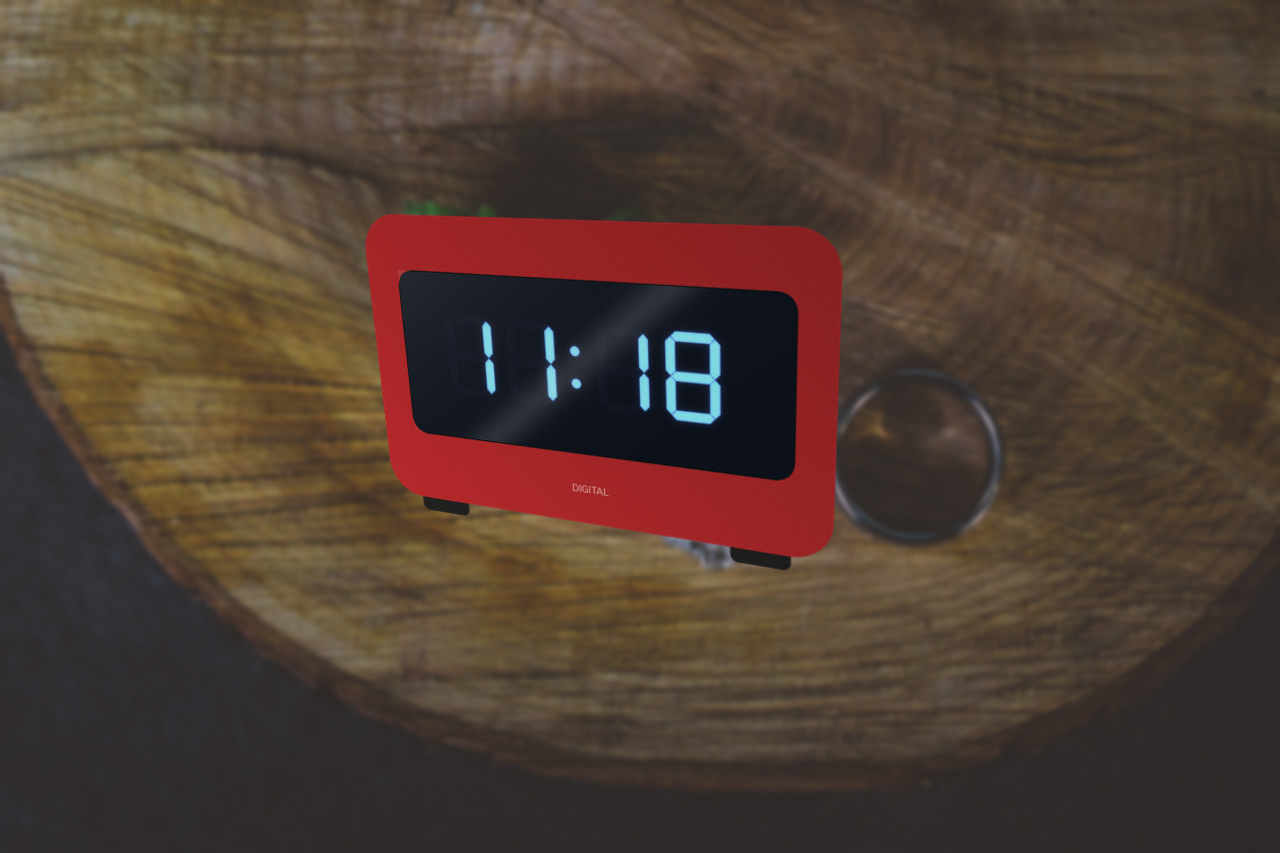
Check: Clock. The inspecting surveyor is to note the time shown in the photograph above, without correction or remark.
11:18
